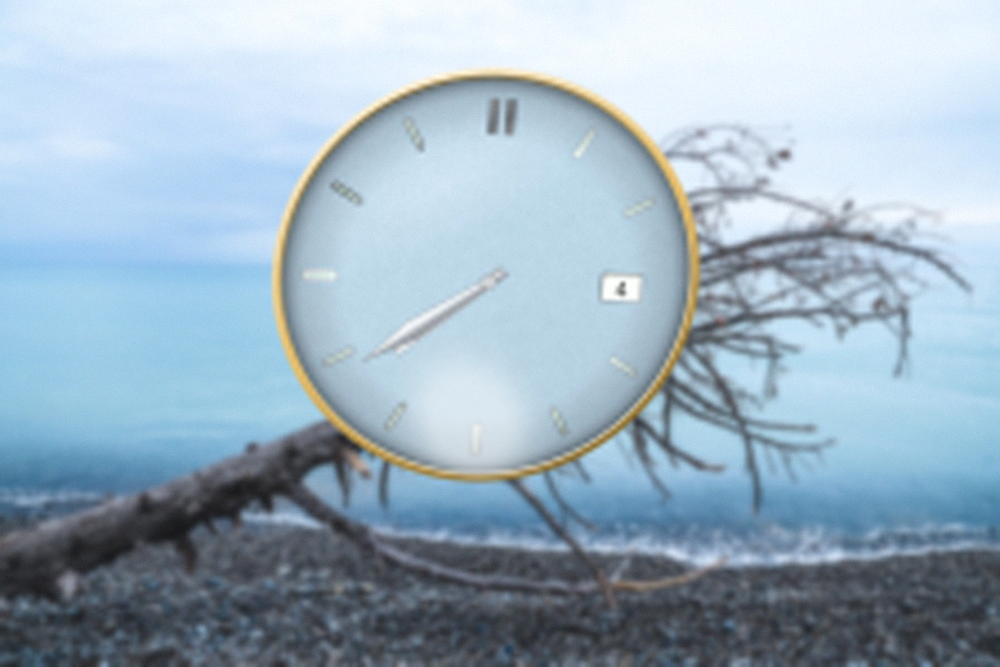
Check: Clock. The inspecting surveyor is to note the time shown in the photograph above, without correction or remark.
7:39
